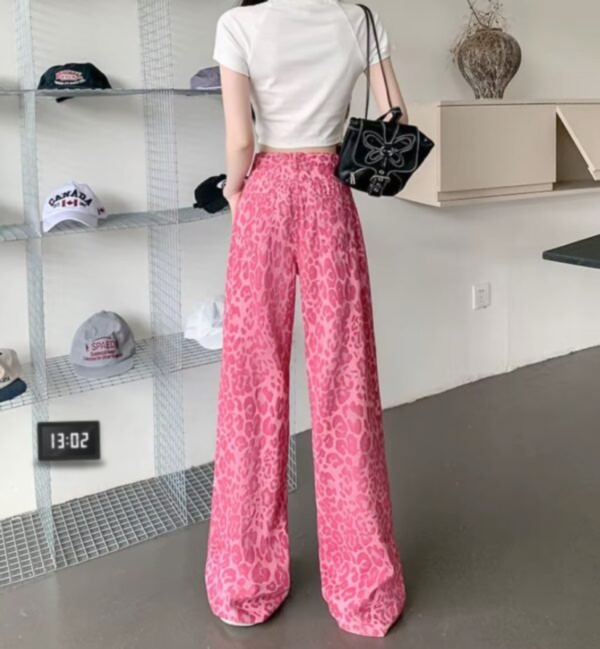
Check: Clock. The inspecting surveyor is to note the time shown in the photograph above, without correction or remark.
13:02
